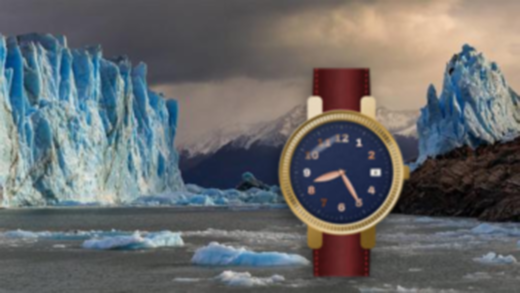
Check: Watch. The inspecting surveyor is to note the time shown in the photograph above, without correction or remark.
8:25
